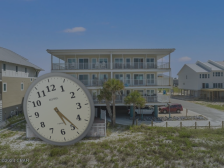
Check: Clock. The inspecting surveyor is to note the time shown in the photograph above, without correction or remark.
5:24
